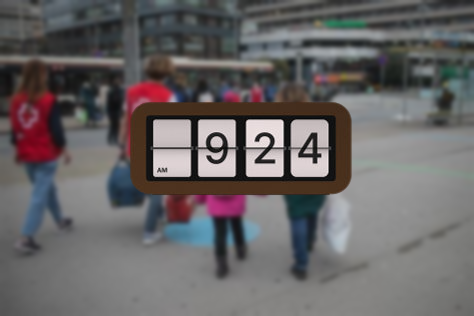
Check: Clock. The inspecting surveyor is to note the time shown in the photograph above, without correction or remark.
9:24
